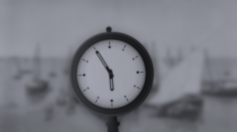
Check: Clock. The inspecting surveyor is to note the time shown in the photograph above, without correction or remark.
5:55
